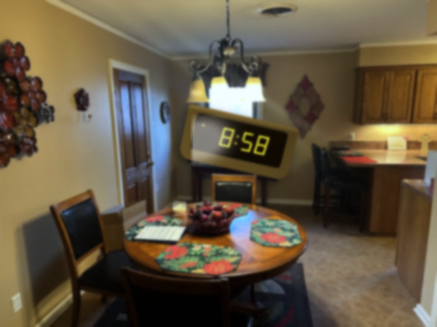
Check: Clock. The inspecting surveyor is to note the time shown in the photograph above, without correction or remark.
8:58
